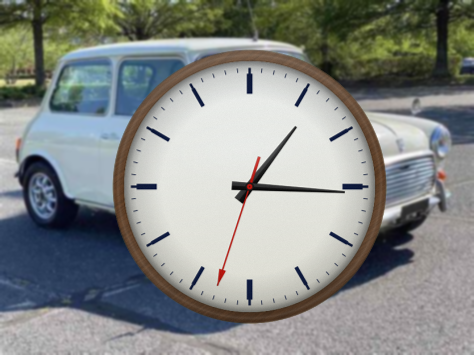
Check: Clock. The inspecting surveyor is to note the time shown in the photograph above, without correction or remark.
1:15:33
